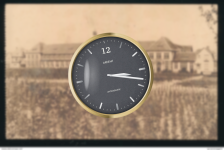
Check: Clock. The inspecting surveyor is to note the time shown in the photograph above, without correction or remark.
3:18
